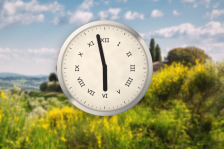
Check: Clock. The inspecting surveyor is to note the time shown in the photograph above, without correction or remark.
5:58
